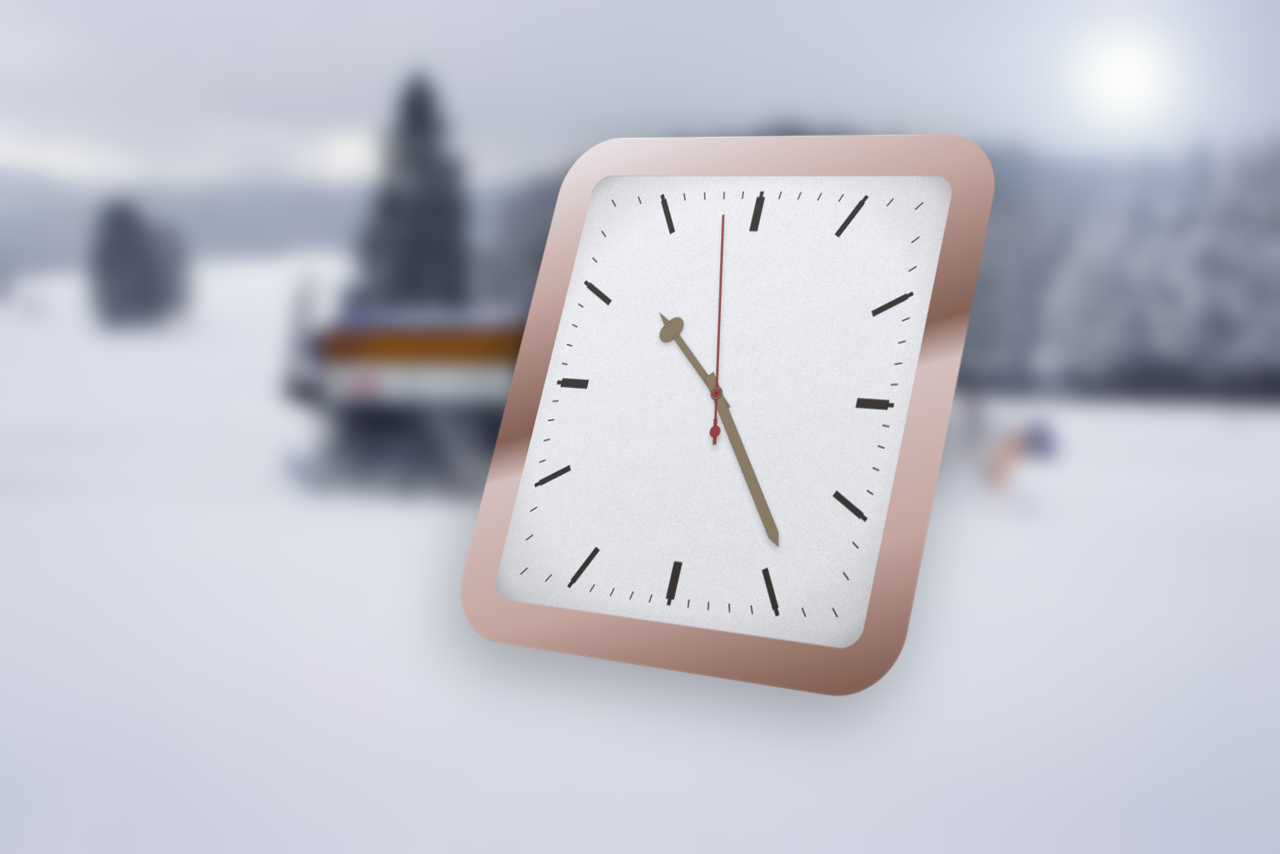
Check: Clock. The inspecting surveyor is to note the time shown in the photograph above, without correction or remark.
10:23:58
